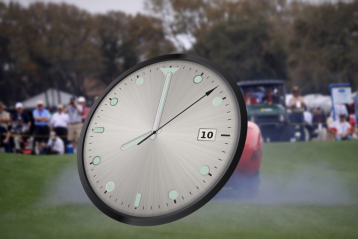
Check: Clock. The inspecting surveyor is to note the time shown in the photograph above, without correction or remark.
8:00:08
